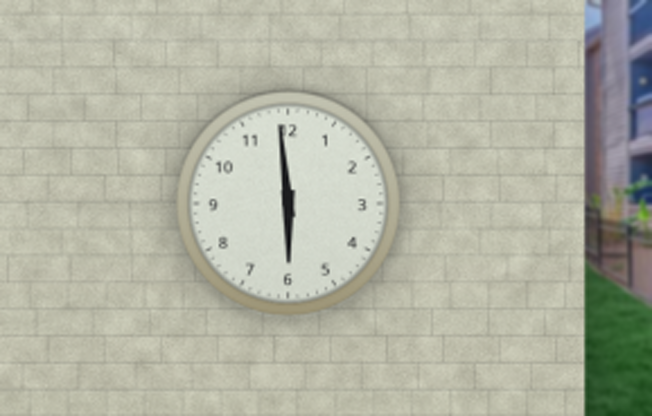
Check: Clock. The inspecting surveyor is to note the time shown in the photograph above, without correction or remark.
5:59
